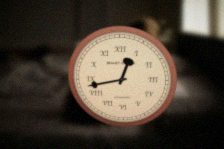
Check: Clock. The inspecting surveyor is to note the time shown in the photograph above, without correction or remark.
12:43
